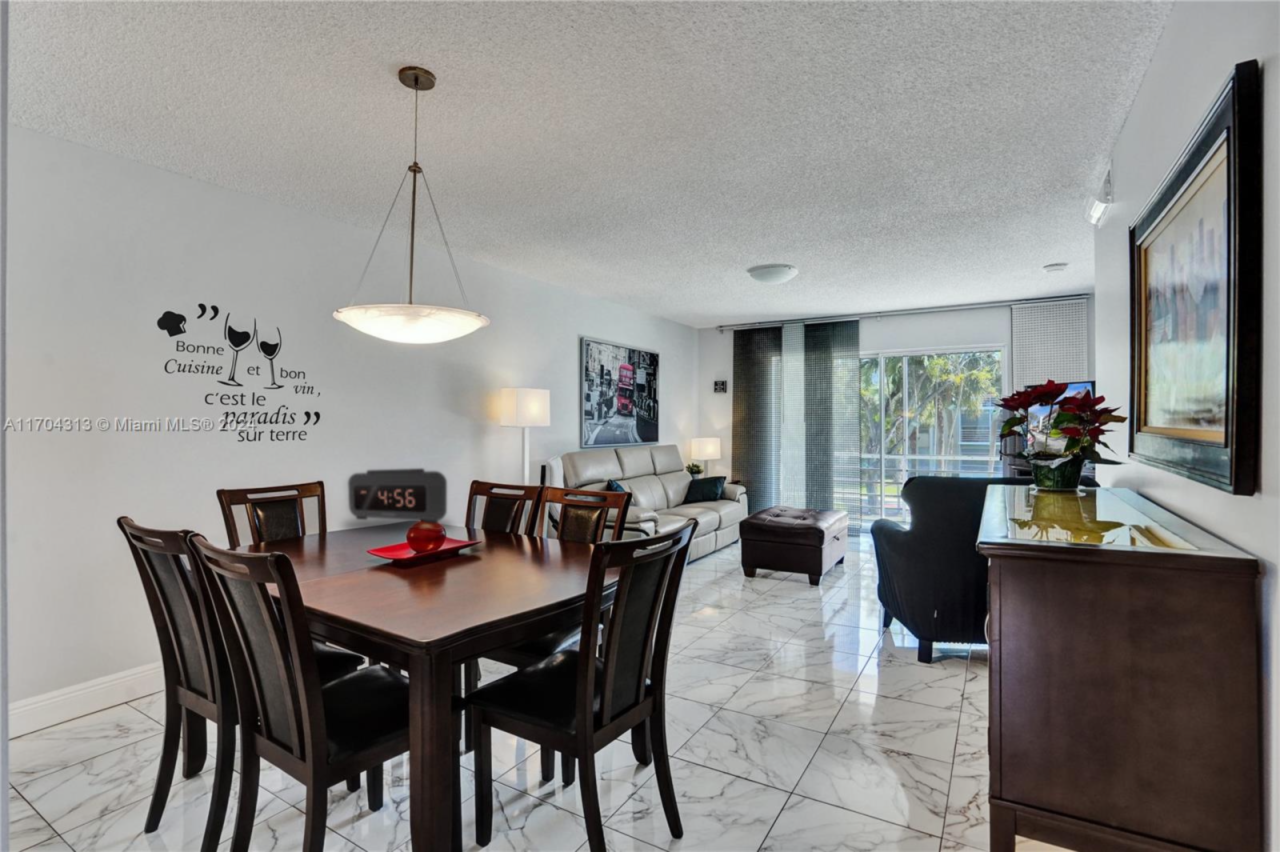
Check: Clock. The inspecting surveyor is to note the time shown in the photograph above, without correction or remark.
4:56
